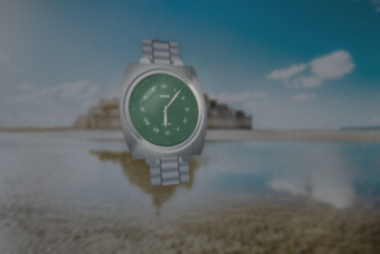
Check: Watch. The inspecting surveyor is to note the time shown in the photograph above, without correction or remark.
6:07
